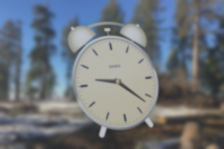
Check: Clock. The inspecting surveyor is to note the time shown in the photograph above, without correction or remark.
9:22
